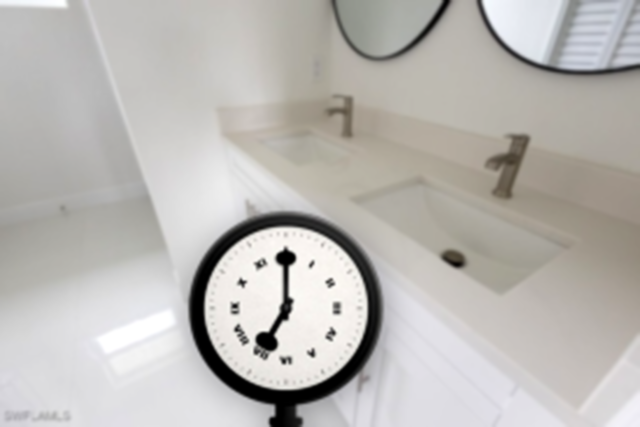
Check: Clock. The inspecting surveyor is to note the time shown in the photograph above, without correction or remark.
7:00
